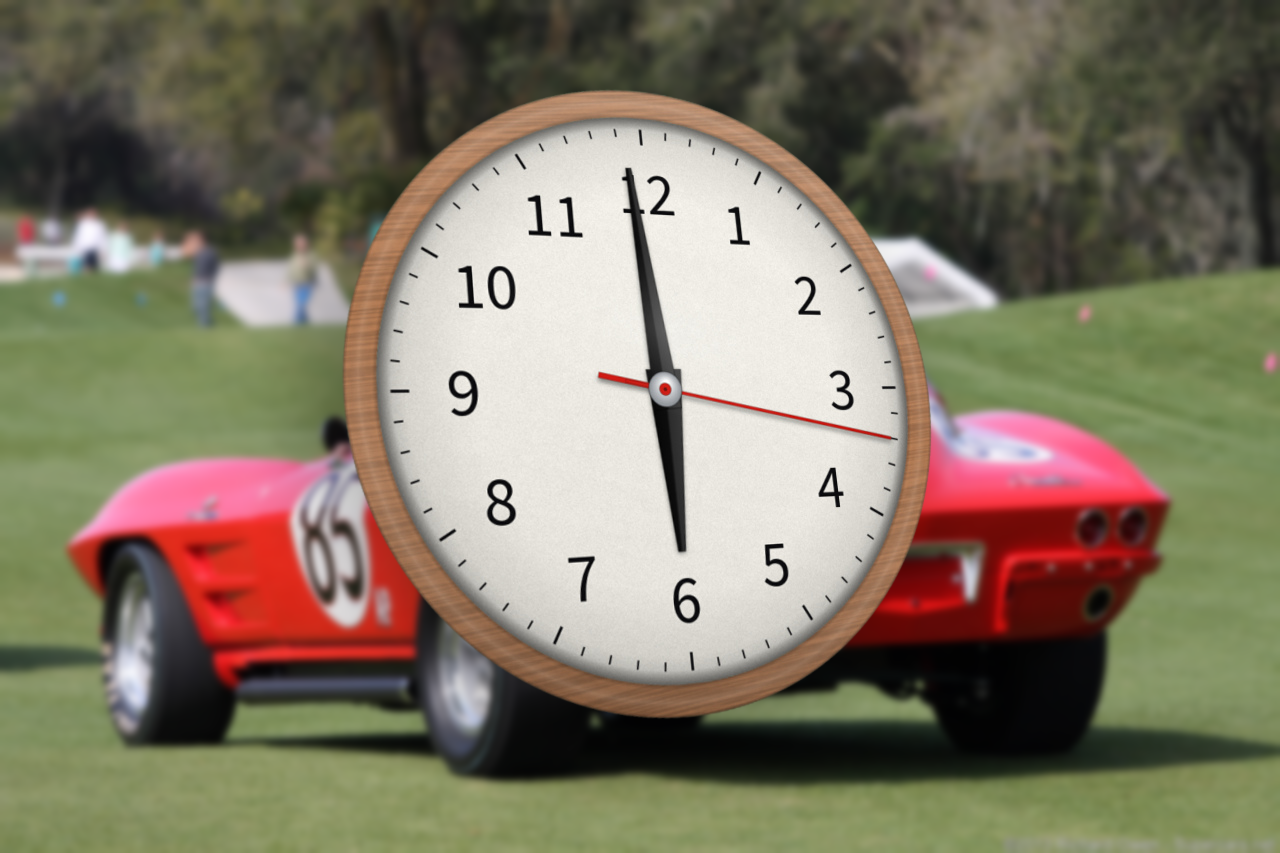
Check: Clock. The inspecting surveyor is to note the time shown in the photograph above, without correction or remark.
5:59:17
